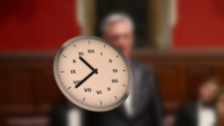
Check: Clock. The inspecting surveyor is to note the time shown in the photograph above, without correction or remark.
10:39
